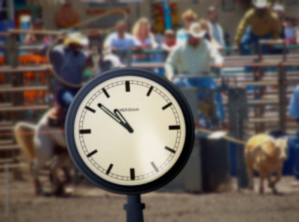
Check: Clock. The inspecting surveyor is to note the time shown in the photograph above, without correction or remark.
10:52
